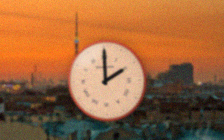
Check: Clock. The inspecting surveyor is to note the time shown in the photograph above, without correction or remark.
2:00
